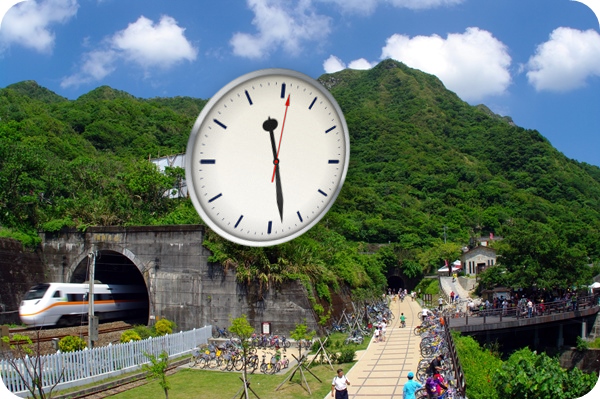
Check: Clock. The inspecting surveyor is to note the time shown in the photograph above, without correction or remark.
11:28:01
